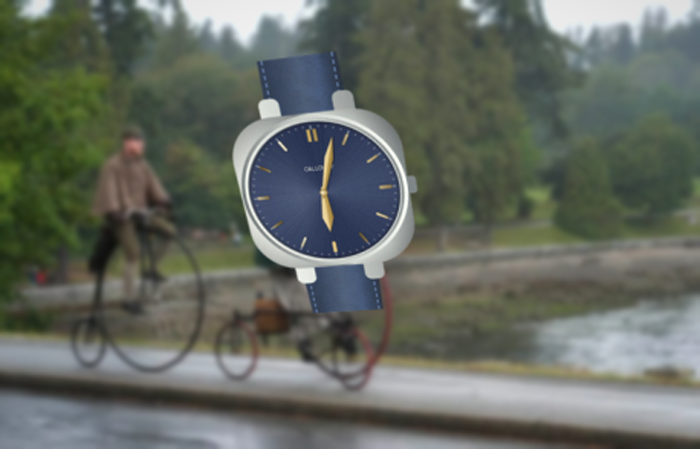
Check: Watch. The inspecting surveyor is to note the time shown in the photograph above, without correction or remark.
6:03
